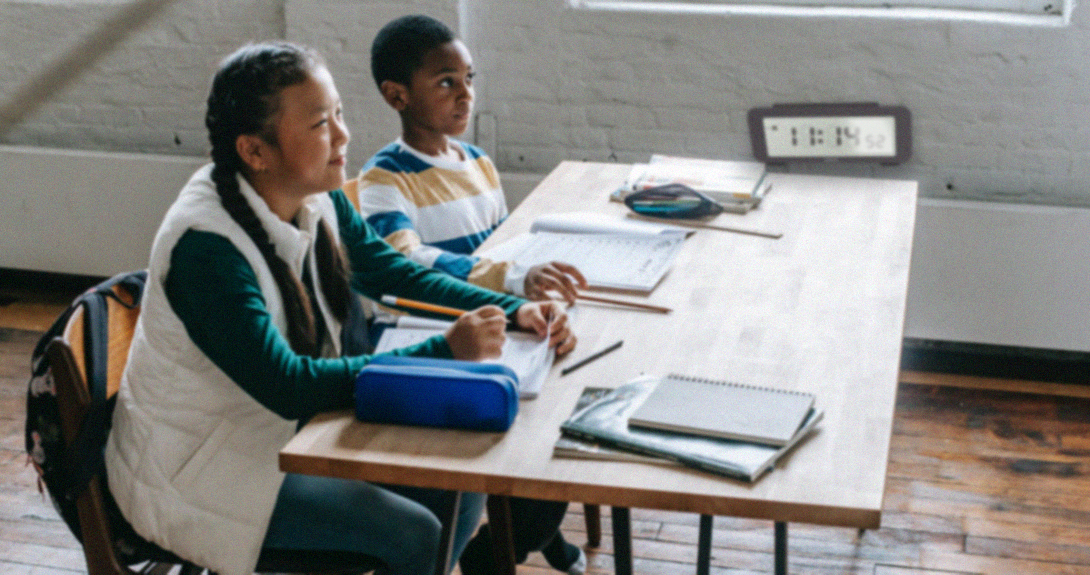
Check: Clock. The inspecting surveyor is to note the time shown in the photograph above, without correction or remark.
11:14
